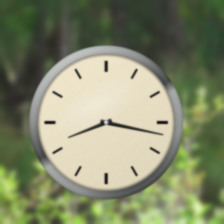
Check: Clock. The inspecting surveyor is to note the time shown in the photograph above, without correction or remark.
8:17
